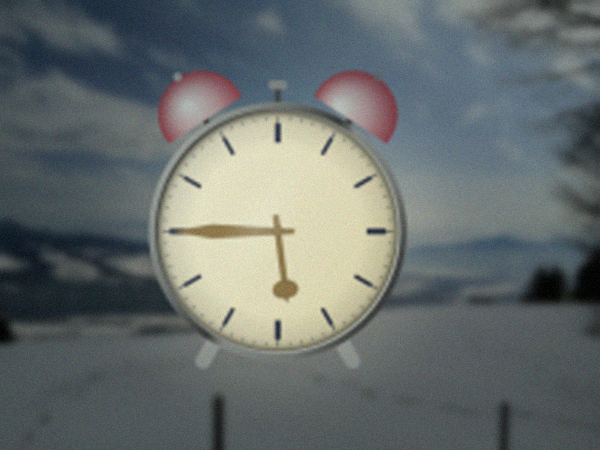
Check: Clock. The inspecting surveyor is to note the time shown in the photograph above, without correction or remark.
5:45
